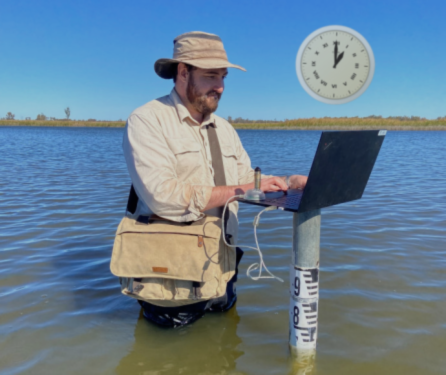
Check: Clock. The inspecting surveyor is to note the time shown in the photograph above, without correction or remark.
1:00
